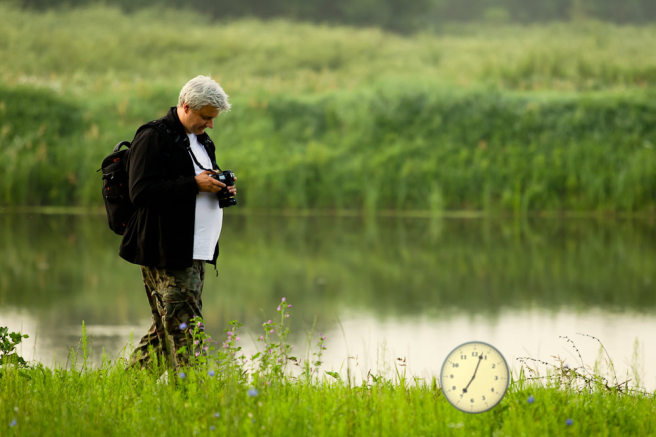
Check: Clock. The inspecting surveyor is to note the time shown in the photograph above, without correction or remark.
7:03
